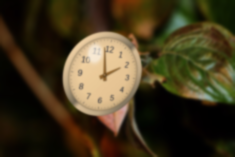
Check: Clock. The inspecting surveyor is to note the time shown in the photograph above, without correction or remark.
1:58
